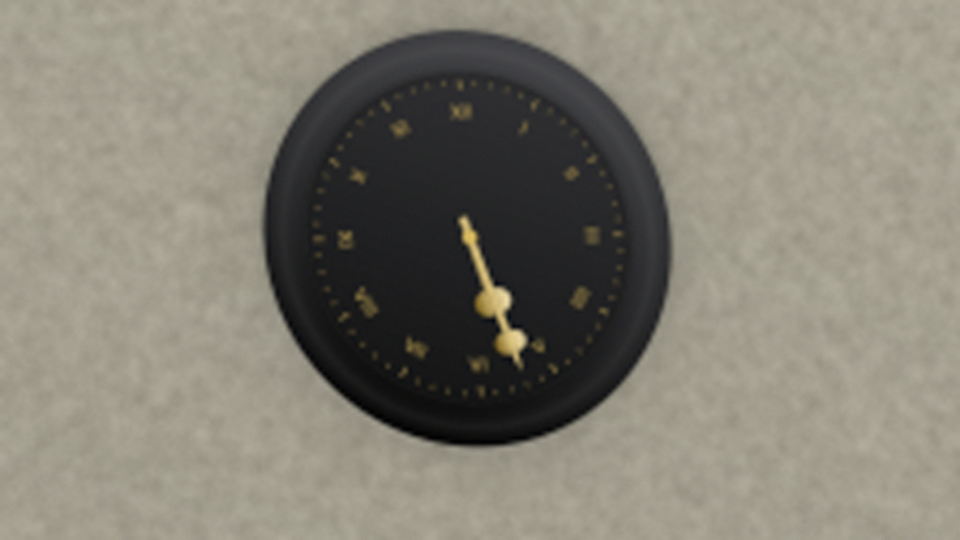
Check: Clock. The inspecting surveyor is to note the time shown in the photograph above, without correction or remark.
5:27
